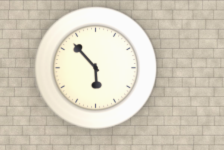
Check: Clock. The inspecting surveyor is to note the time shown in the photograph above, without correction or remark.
5:53
